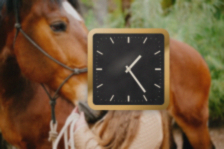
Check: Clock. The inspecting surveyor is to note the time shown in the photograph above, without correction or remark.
1:24
